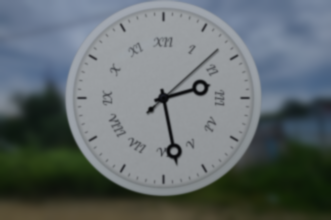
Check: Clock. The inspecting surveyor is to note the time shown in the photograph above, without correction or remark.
2:28:08
